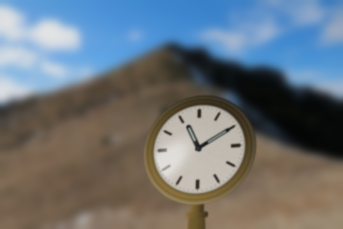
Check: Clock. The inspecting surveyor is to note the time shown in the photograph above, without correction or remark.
11:10
